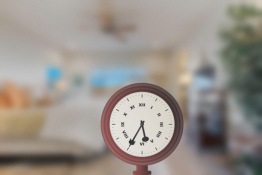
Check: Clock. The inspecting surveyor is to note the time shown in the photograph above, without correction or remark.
5:35
